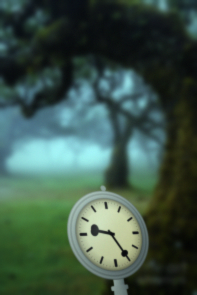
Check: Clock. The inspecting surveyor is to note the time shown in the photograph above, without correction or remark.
9:25
